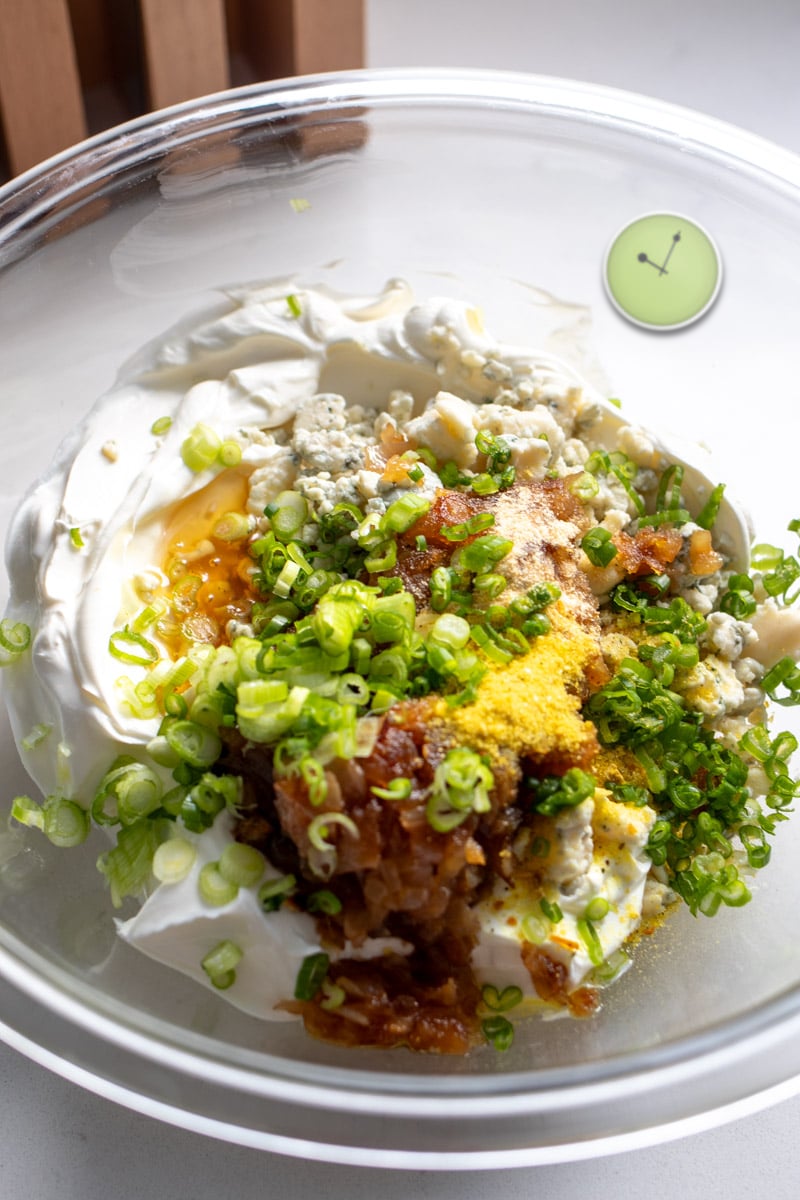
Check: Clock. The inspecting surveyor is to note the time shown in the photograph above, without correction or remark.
10:04
